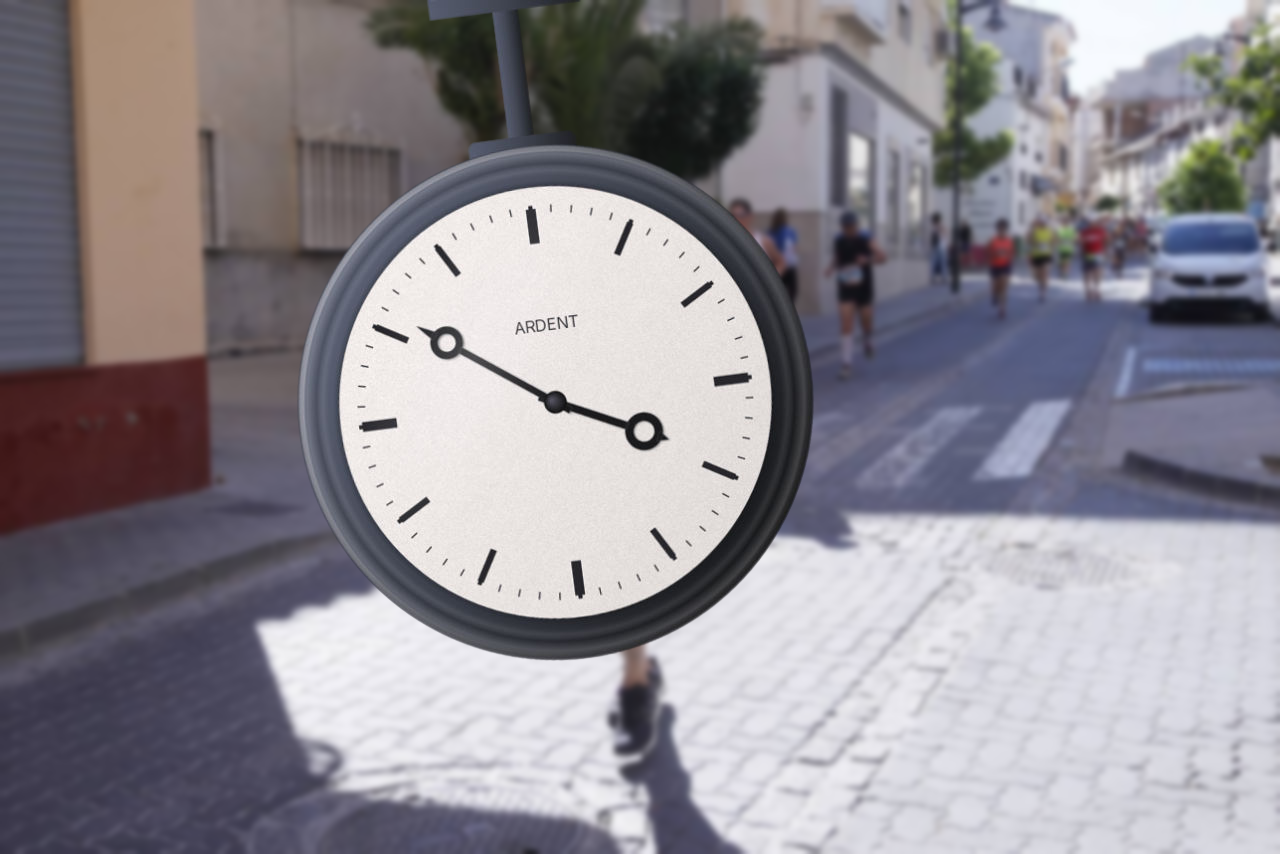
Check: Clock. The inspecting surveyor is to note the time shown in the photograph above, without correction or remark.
3:51
